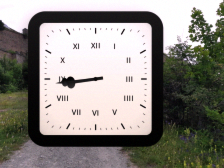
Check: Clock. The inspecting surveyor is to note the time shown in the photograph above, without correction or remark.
8:44
